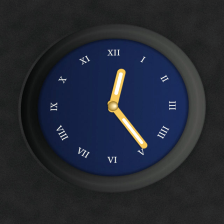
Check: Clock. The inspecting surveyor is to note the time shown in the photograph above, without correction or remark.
12:24
